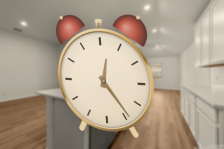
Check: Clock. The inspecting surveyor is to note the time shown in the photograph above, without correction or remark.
12:24
